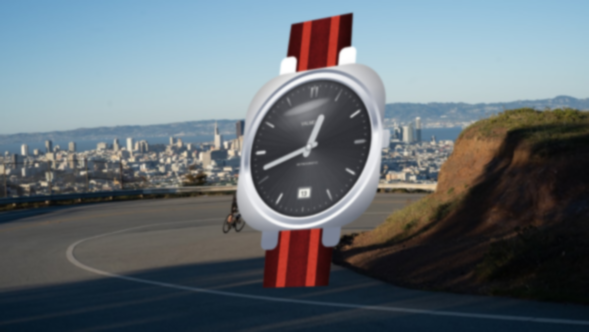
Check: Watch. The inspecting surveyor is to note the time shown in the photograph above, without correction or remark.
12:42
